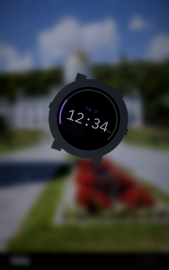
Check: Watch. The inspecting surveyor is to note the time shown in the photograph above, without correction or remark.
12:34
